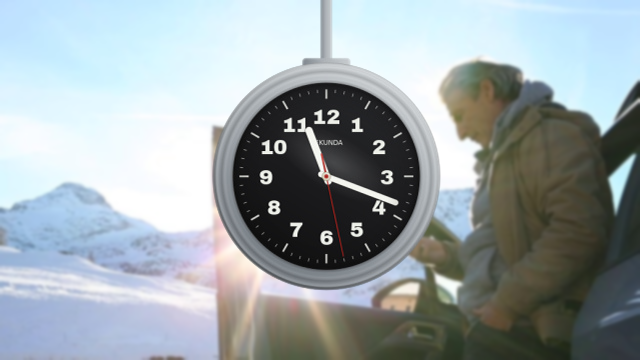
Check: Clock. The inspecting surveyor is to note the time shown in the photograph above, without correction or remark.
11:18:28
